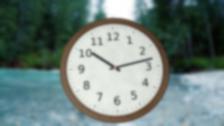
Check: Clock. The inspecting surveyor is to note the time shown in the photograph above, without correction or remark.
10:13
